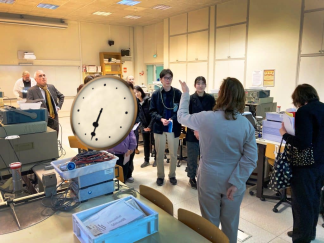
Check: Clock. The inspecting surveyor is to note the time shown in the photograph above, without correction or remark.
6:32
